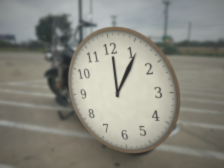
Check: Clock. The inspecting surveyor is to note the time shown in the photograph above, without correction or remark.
12:06
